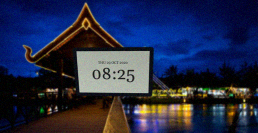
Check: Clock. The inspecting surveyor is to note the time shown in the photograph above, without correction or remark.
8:25
